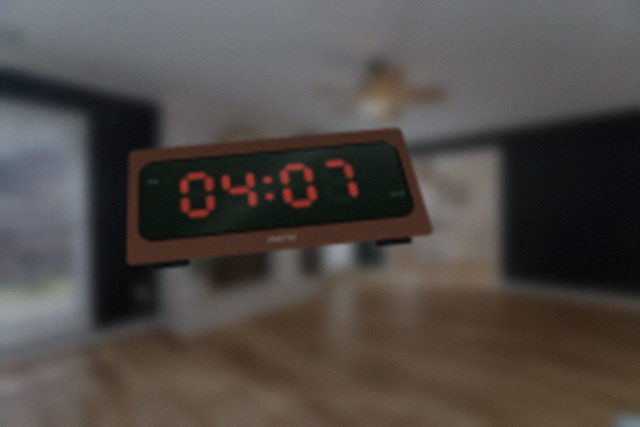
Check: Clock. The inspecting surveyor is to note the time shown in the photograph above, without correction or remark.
4:07
